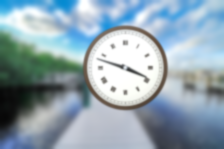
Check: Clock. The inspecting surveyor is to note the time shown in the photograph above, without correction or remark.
3:48
